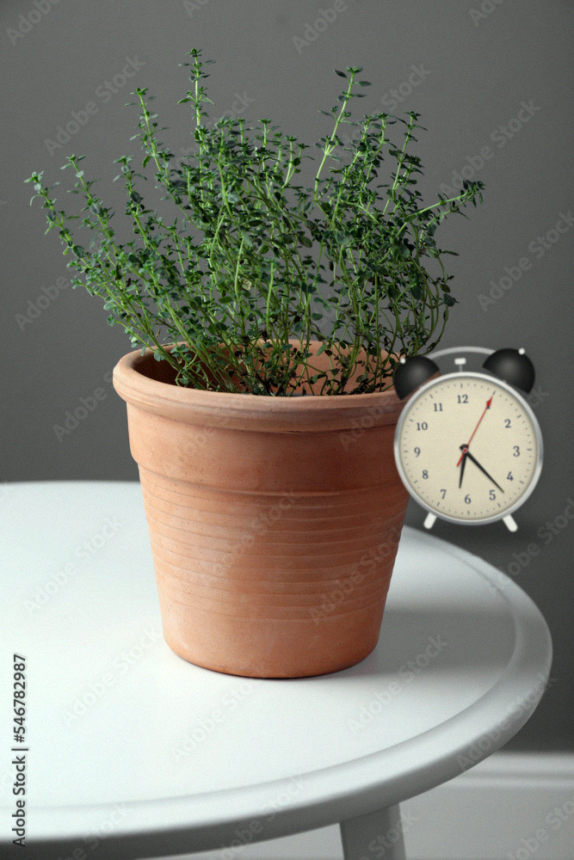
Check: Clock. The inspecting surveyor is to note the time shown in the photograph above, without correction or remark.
6:23:05
